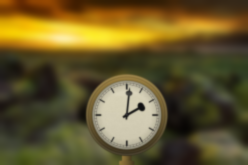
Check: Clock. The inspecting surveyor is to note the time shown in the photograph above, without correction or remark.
2:01
